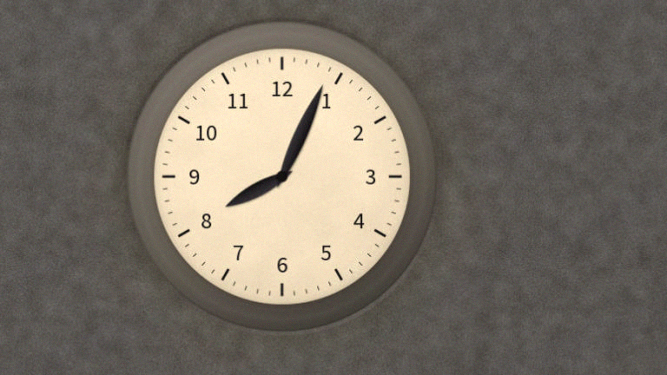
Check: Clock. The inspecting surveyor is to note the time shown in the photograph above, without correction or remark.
8:04
